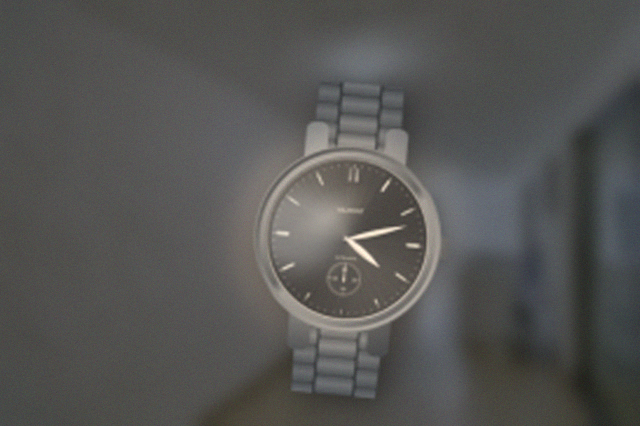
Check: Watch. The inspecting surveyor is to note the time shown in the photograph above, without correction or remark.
4:12
